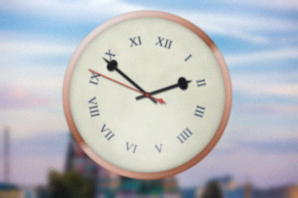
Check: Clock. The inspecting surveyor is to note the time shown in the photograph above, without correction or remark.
1:48:46
